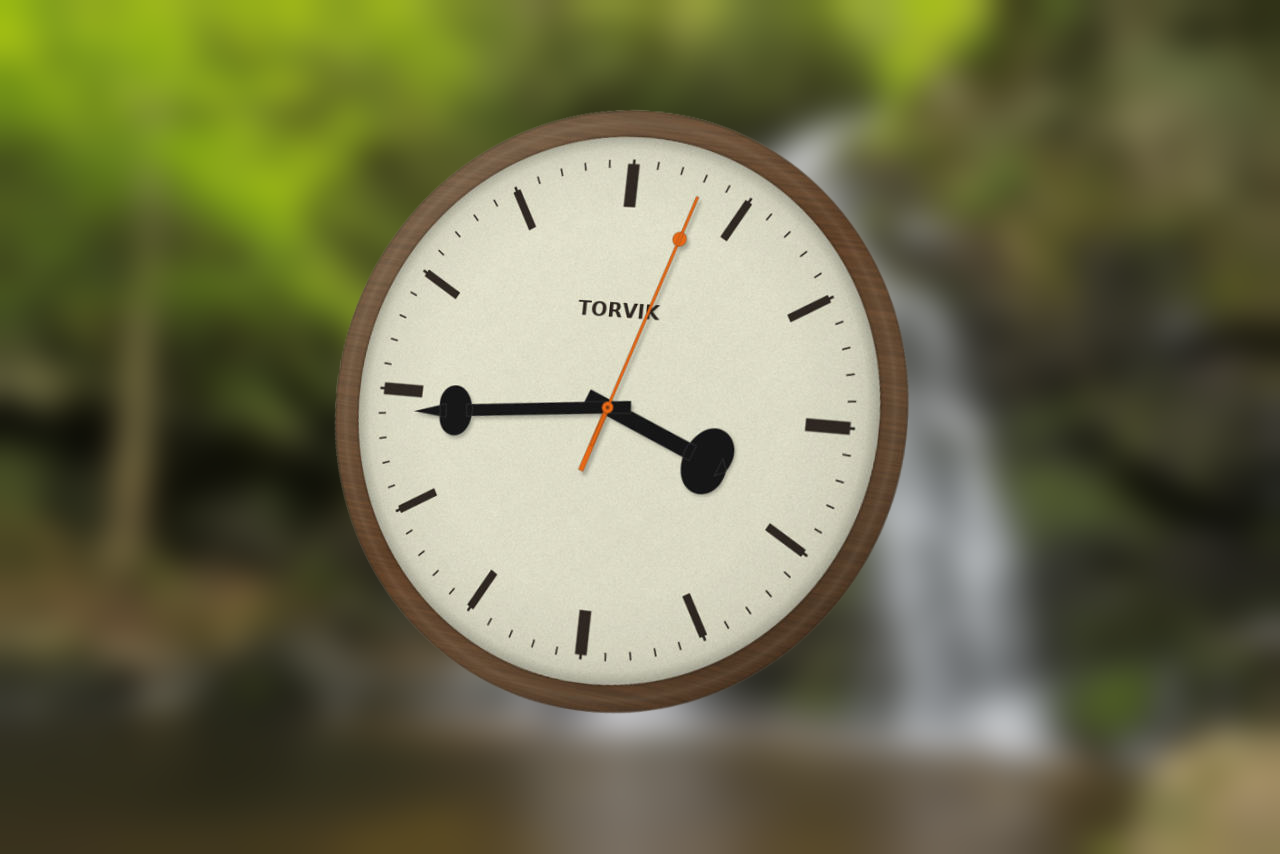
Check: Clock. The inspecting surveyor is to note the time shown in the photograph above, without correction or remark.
3:44:03
